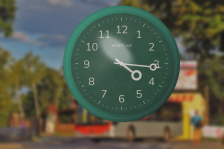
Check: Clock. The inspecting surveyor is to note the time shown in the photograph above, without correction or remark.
4:16
